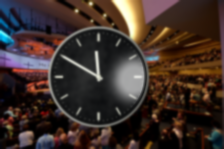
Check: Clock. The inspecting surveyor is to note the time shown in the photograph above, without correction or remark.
11:50
